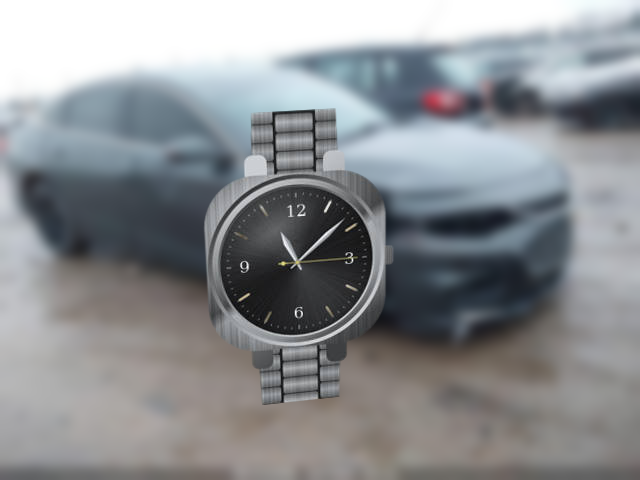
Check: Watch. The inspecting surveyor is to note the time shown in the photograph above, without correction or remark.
11:08:15
